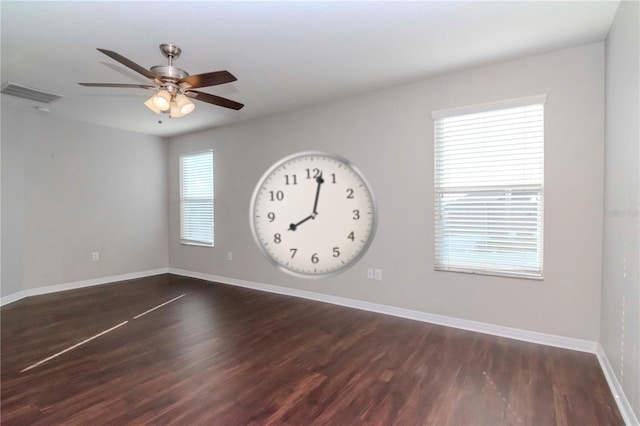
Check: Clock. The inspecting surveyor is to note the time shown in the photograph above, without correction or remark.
8:02
